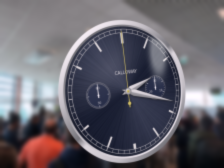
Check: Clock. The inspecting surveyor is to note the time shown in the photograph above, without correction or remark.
2:18
